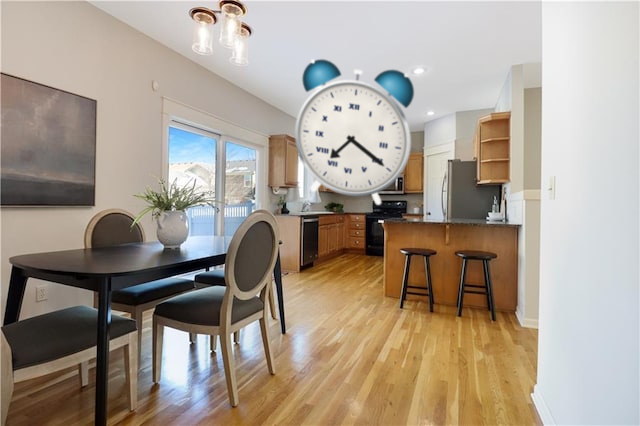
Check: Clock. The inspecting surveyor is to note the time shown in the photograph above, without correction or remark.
7:20
